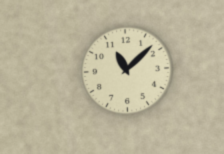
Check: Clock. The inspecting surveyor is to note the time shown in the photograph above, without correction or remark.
11:08
